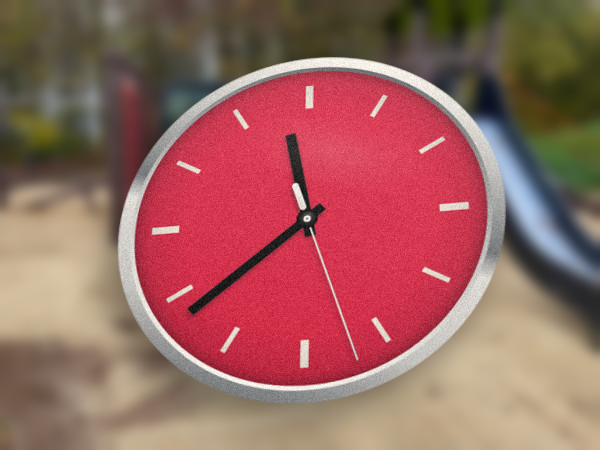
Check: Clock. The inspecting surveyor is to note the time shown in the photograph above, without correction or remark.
11:38:27
